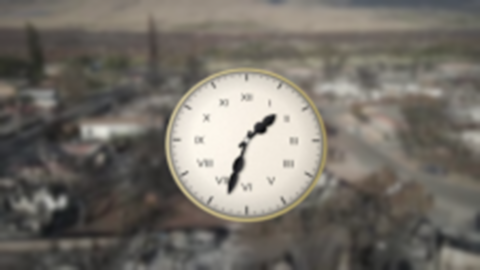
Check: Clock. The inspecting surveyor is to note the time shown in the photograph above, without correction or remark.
1:33
